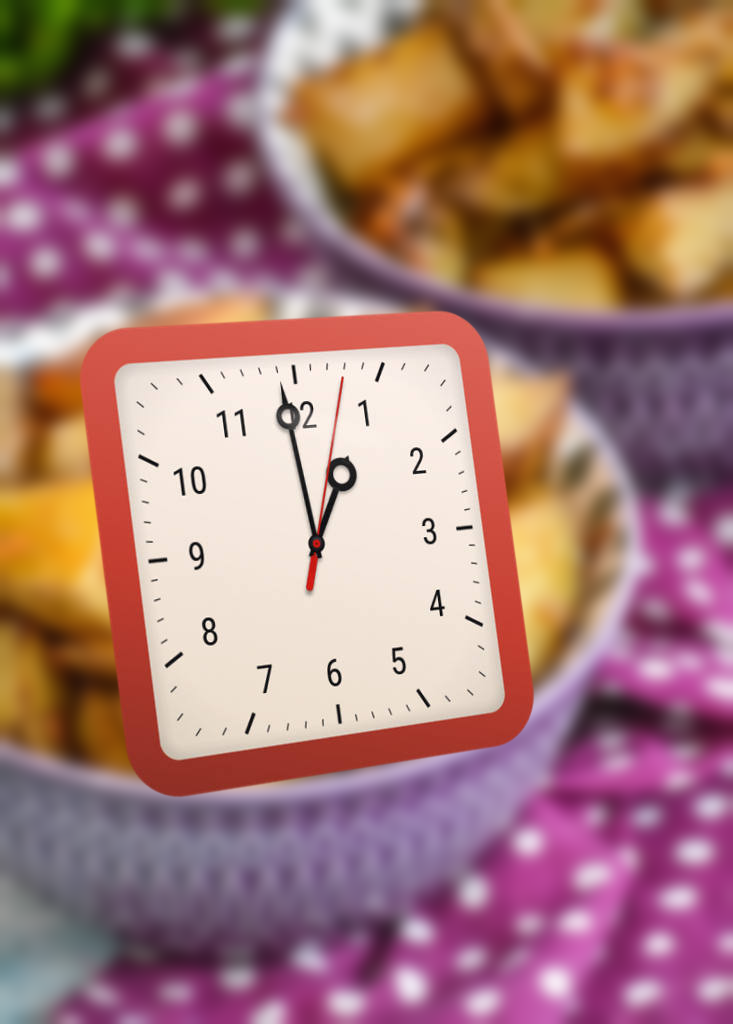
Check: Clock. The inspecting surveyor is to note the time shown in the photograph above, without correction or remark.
12:59:03
